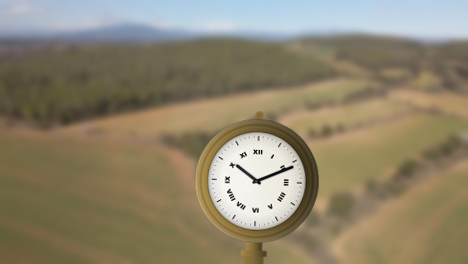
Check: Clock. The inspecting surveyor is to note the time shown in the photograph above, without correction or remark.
10:11
